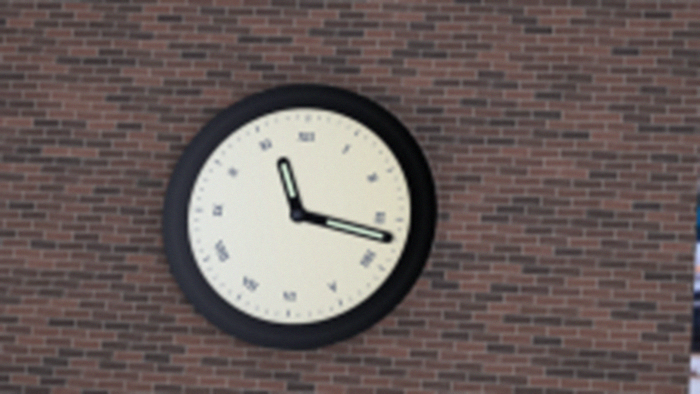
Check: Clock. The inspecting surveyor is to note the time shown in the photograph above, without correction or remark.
11:17
